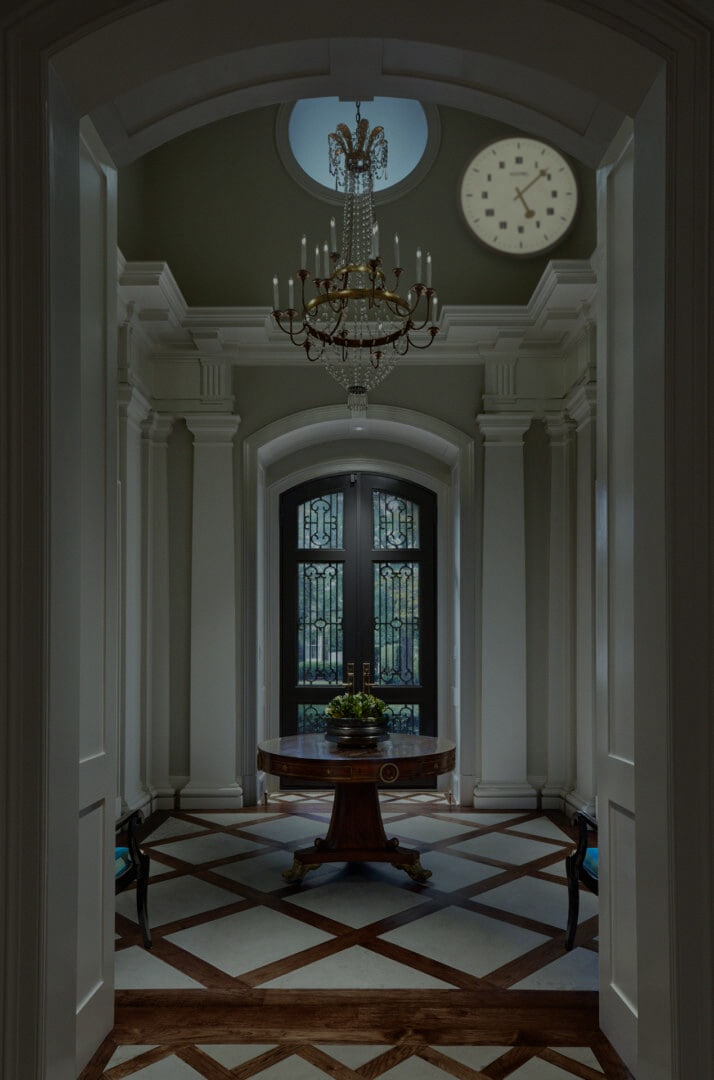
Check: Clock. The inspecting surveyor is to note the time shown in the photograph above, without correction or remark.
5:08
